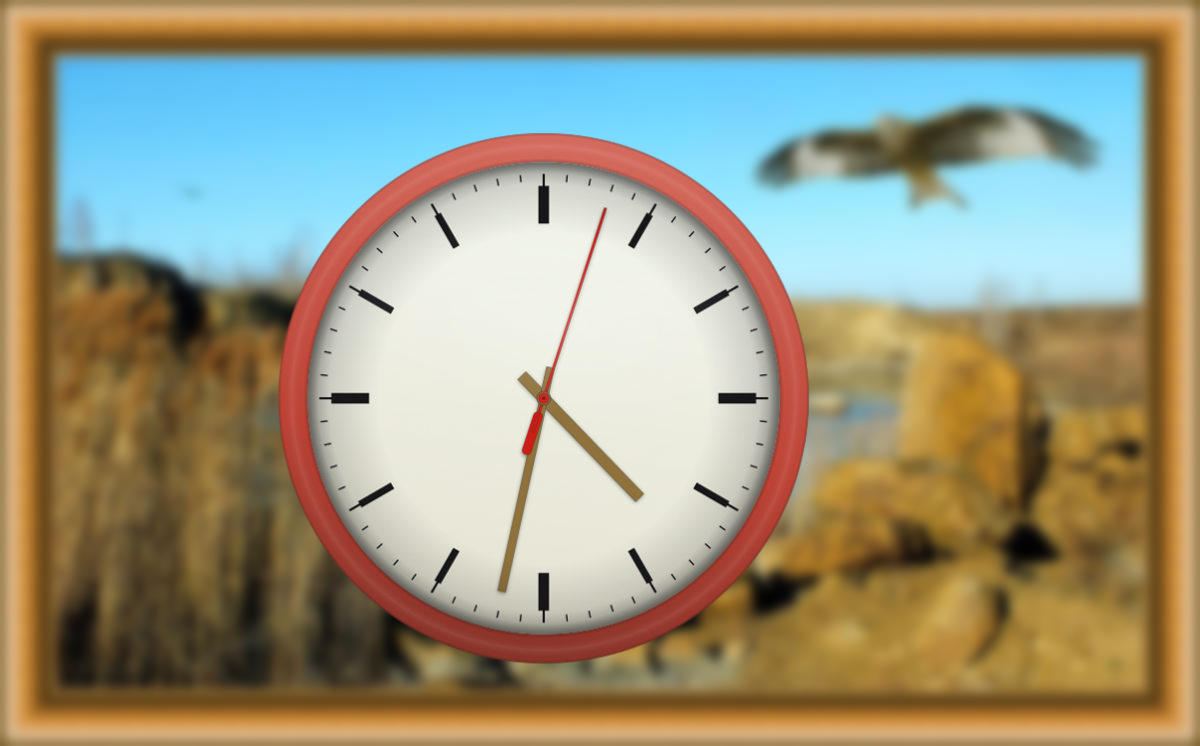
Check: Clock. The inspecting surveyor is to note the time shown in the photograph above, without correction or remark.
4:32:03
